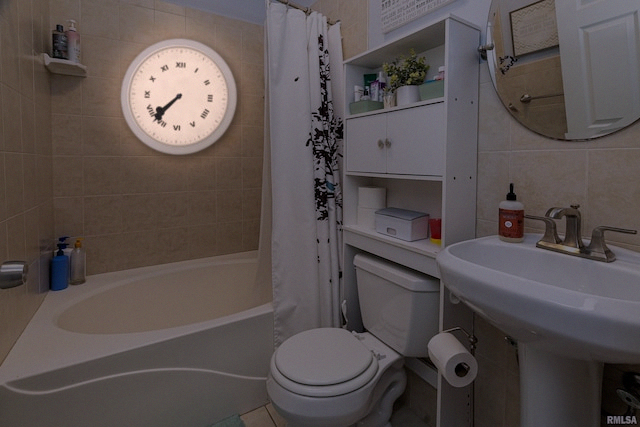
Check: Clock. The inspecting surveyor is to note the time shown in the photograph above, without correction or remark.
7:37
